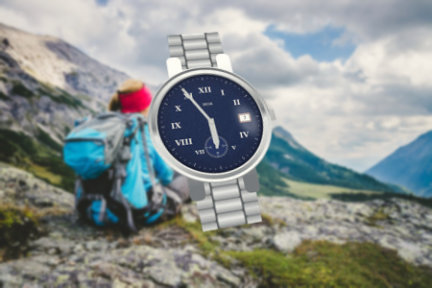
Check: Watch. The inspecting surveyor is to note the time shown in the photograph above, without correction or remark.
5:55
